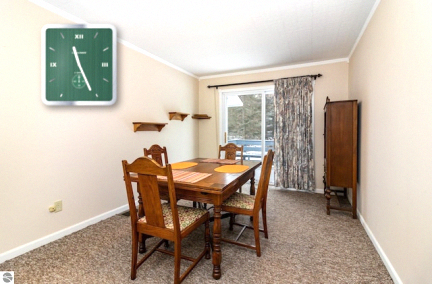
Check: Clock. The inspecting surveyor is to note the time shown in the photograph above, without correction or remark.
11:26
